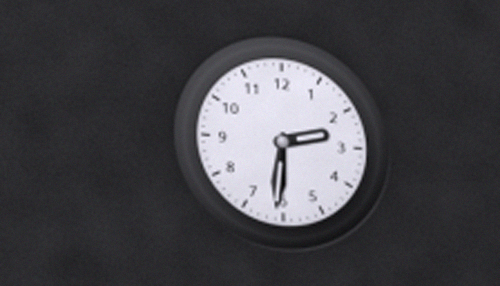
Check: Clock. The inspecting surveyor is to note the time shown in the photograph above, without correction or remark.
2:31
